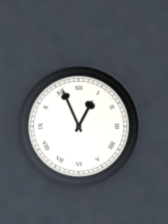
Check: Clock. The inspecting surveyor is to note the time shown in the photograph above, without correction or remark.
12:56
